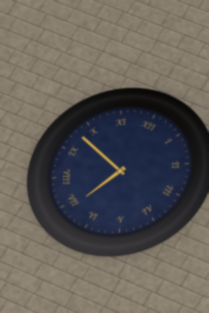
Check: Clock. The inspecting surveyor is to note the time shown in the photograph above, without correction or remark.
6:48
